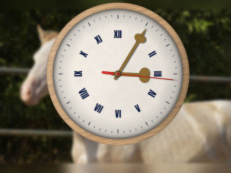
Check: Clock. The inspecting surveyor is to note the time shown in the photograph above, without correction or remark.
3:05:16
